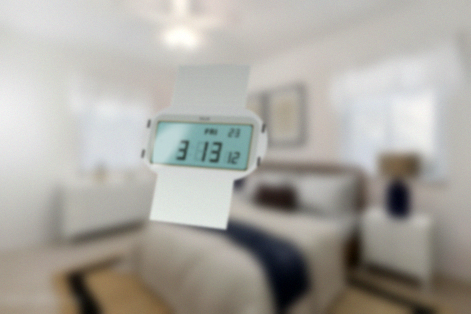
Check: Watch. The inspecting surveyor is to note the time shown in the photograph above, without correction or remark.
3:13
